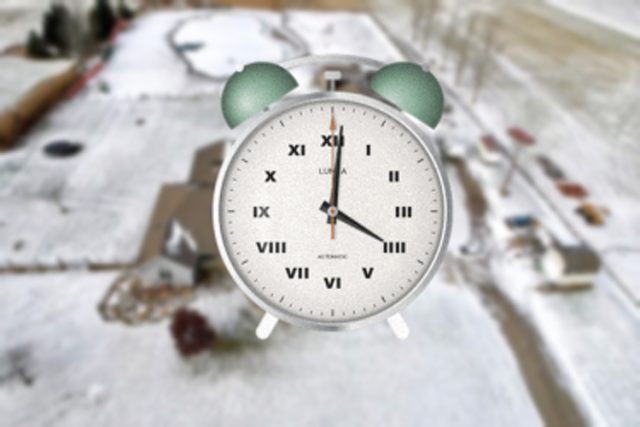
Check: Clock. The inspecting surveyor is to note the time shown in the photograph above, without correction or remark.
4:01:00
